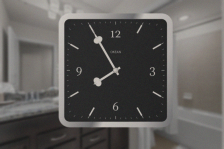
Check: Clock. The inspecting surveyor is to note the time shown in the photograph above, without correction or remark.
7:55
